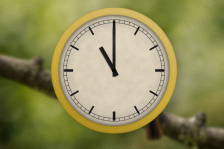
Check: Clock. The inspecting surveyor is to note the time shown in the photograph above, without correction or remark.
11:00
